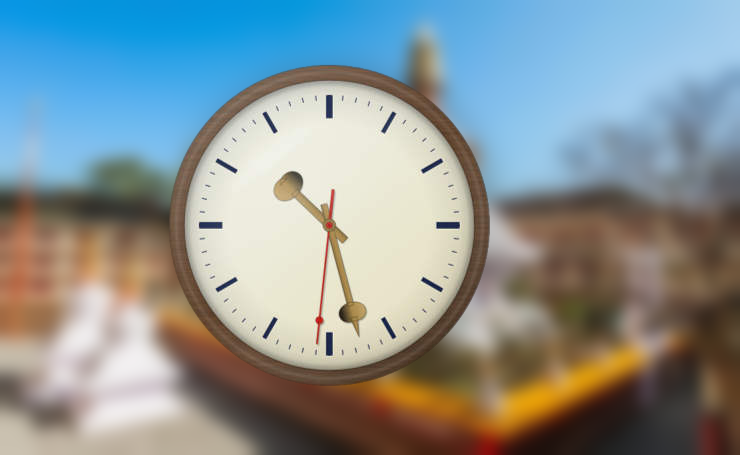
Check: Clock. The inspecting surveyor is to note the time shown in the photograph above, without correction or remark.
10:27:31
